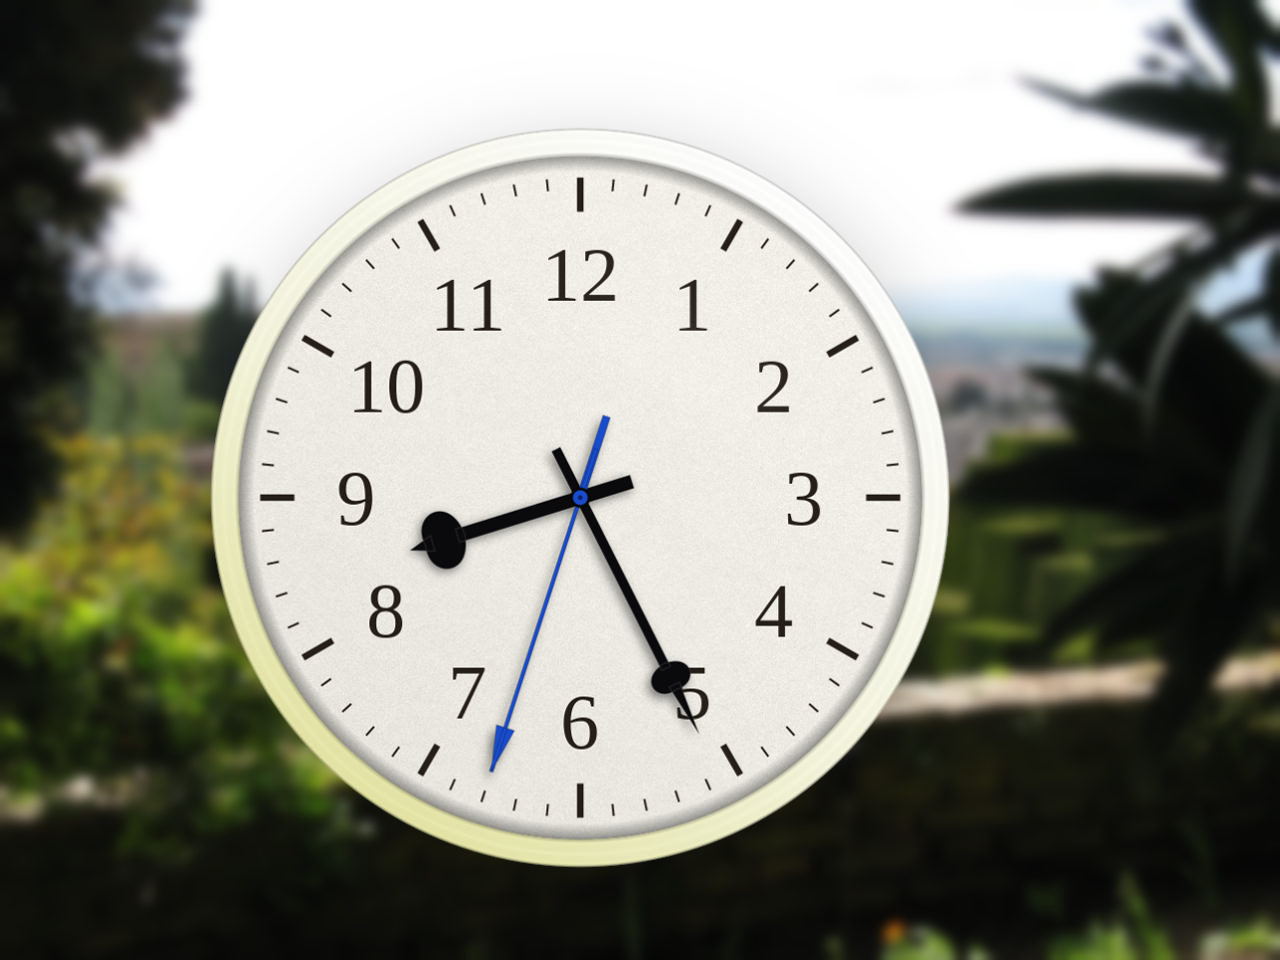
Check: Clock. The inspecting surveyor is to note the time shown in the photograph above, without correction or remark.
8:25:33
